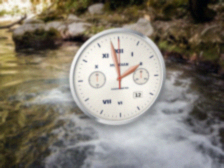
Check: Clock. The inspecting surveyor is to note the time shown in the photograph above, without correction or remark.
1:58
